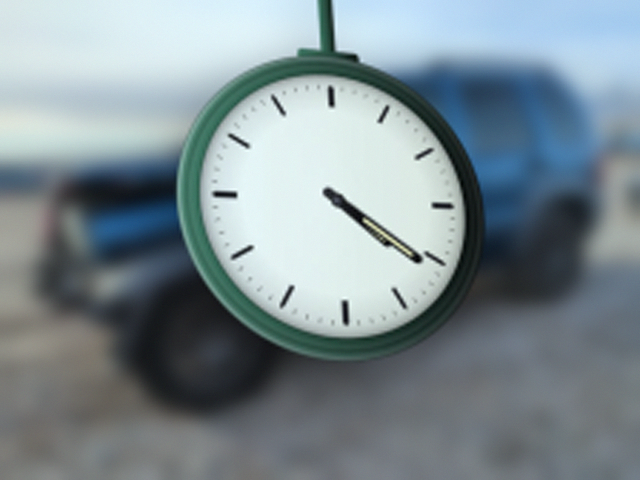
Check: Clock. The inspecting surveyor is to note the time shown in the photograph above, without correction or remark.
4:21
